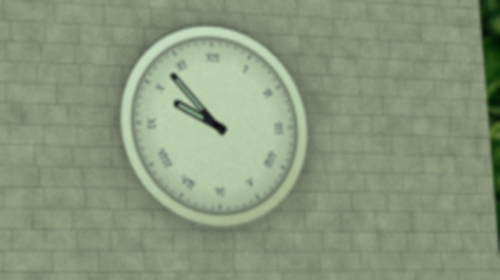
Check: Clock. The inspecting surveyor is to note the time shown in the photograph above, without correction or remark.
9:53
